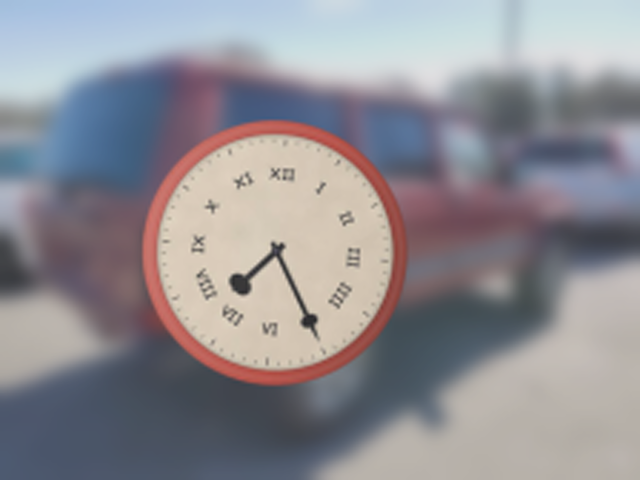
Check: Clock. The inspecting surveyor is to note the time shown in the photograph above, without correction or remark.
7:25
